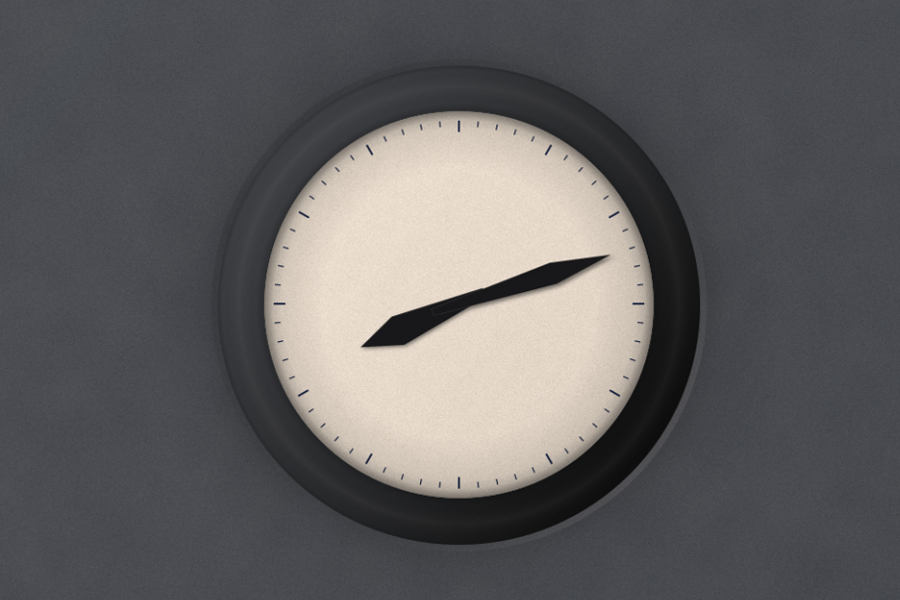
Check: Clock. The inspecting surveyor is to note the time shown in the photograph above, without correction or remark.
8:12
